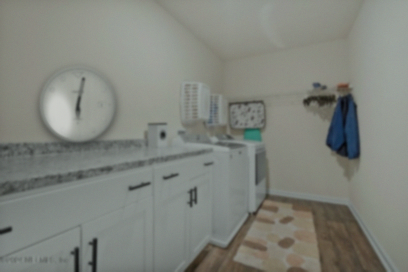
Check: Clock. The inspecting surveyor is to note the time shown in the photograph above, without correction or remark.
6:02
